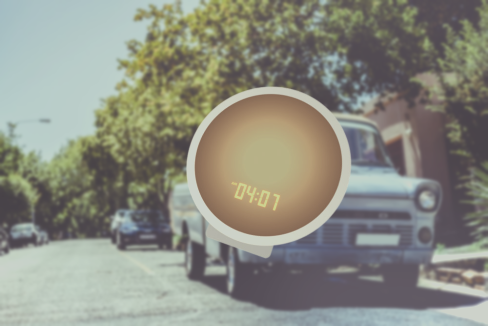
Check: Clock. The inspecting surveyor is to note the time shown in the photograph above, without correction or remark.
4:07
